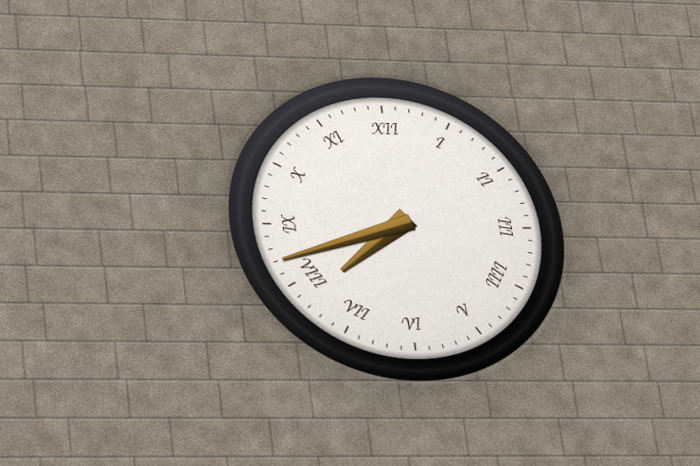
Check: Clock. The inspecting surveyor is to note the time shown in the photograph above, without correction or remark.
7:42
